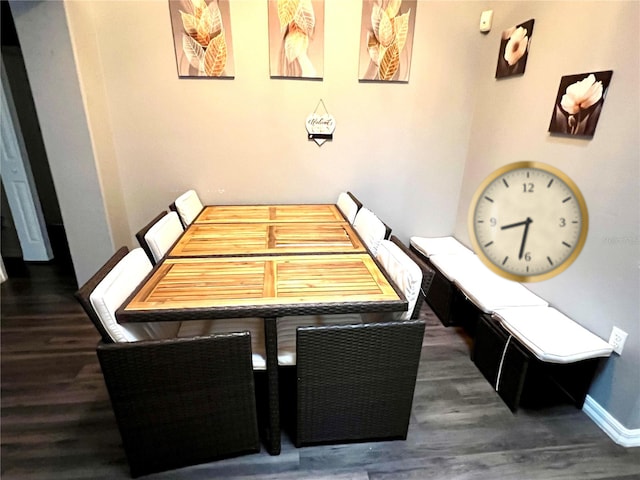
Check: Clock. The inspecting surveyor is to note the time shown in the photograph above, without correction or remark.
8:32
